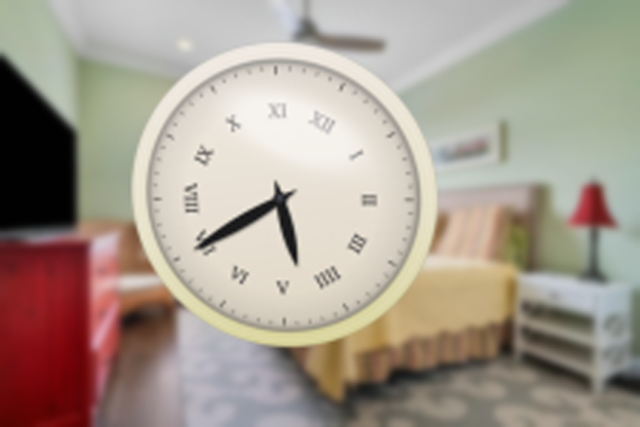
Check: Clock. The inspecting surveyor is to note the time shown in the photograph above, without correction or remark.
4:35
